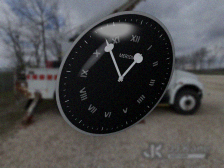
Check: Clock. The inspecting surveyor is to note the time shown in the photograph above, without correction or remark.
12:53
